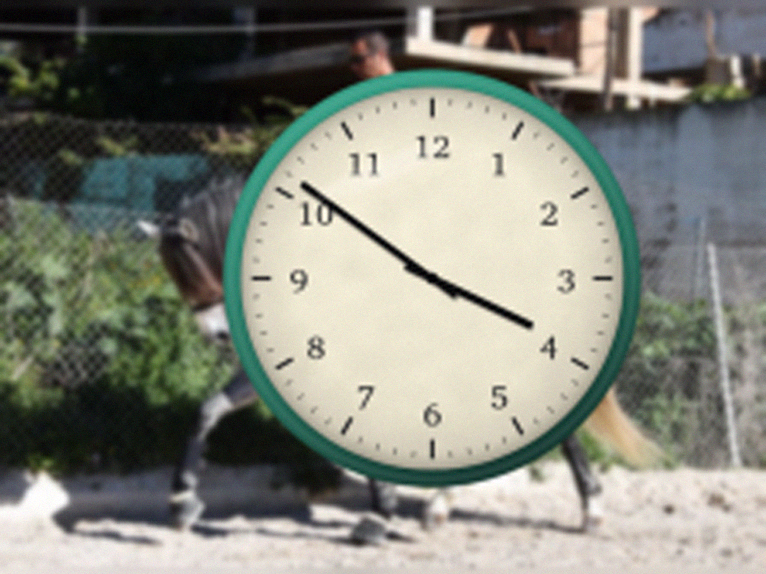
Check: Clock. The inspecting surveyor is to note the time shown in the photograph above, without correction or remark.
3:51
